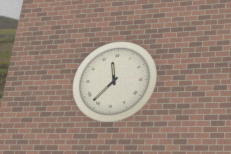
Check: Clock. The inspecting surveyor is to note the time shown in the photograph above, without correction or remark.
11:37
